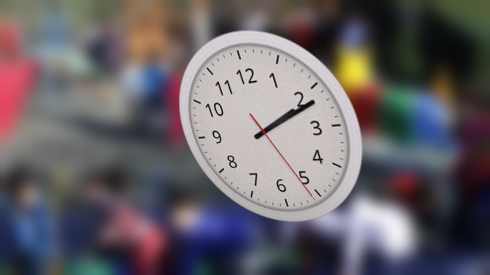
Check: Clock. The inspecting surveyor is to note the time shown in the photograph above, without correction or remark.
2:11:26
